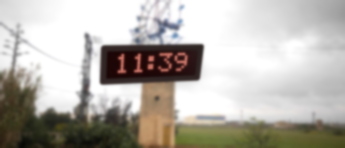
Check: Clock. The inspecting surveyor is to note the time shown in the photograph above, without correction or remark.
11:39
